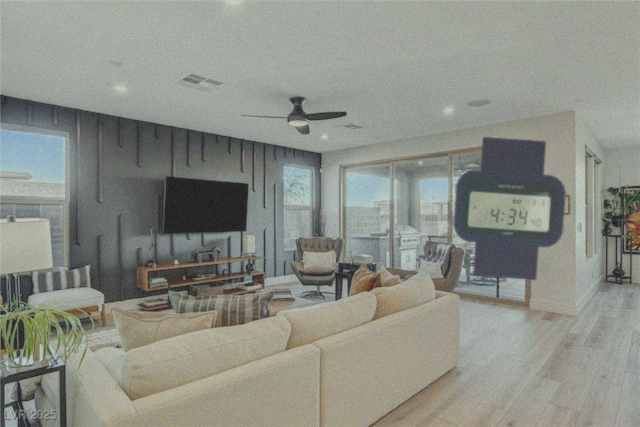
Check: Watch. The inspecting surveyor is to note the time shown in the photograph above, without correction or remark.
4:34
